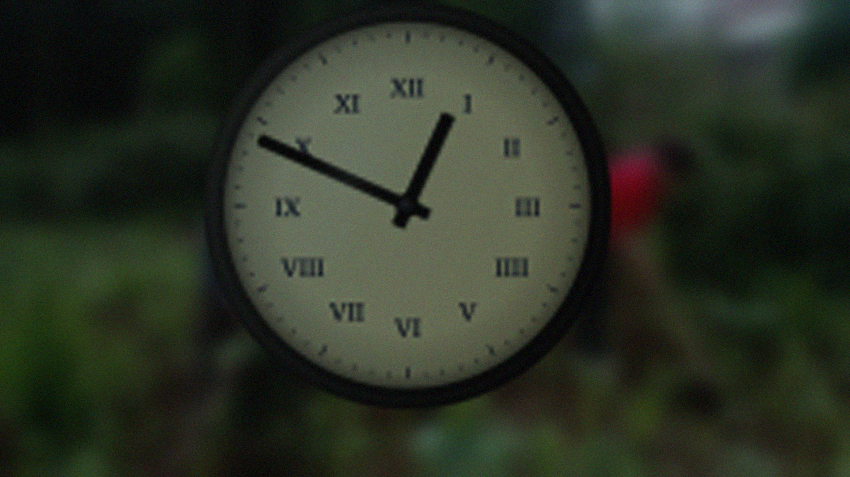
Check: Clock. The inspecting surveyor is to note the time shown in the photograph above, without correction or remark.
12:49
